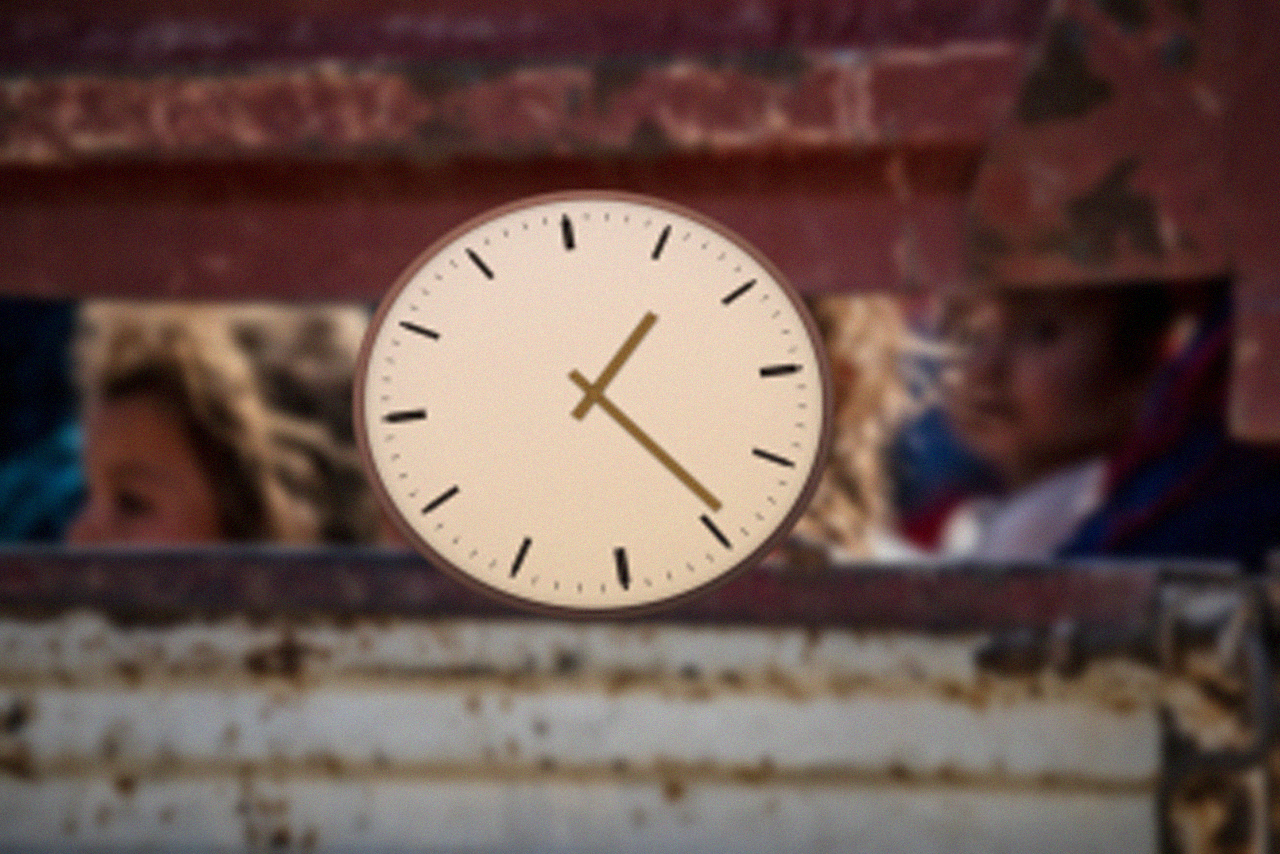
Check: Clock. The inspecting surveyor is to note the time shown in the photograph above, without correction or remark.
1:24
